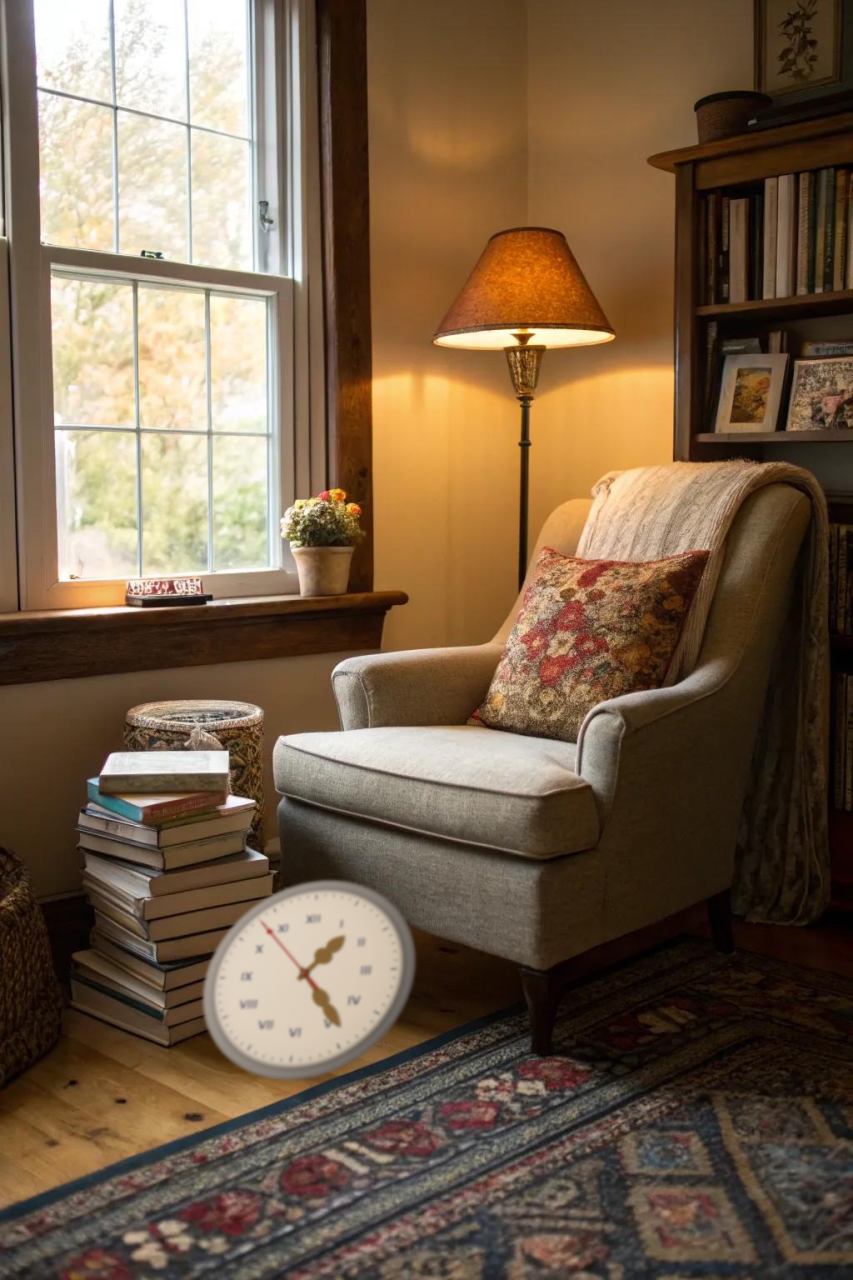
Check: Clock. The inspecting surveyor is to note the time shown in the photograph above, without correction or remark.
1:23:53
